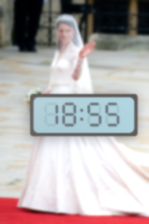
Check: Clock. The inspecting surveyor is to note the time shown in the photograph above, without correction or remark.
18:55
